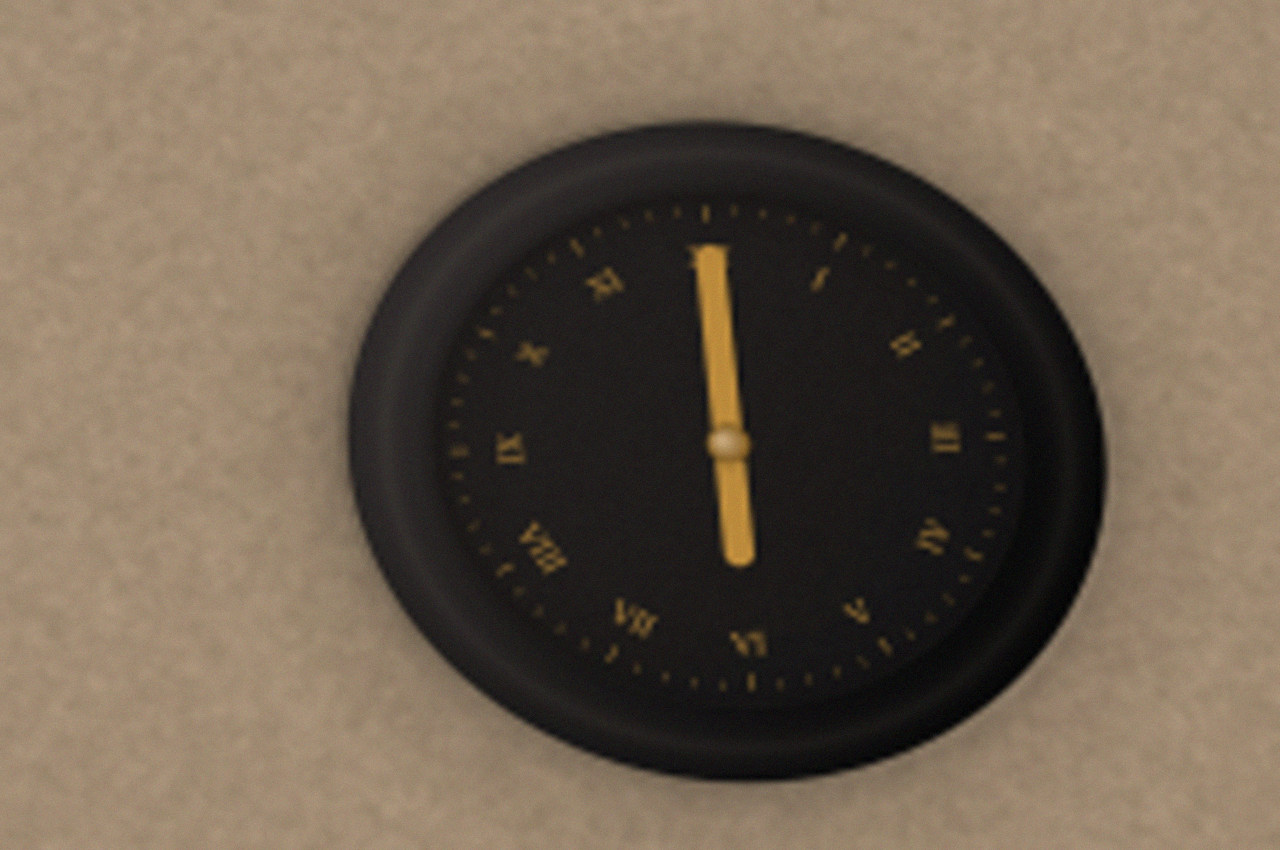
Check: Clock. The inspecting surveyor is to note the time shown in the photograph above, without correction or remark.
6:00
